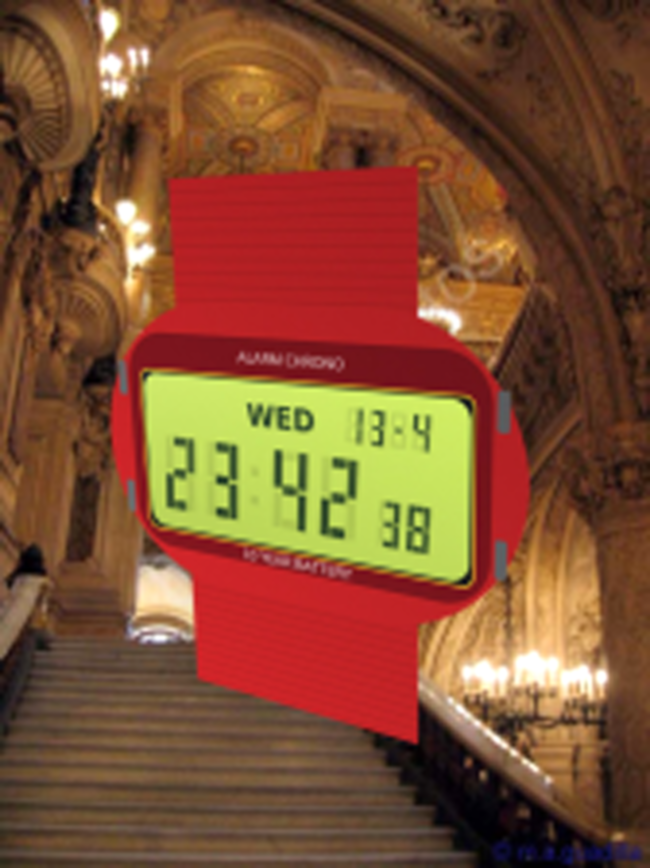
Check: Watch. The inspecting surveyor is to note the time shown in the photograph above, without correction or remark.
23:42:38
